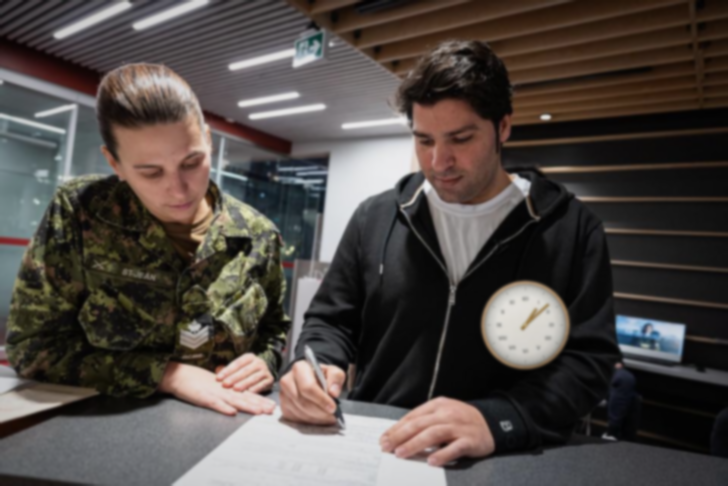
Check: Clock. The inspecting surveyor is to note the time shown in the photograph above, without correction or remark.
1:08
